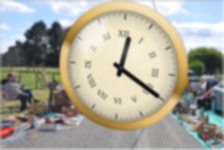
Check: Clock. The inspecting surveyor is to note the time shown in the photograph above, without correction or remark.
12:20
